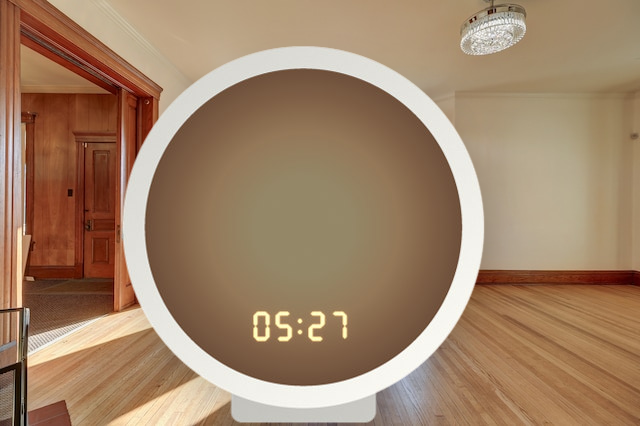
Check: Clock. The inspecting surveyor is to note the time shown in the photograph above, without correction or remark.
5:27
